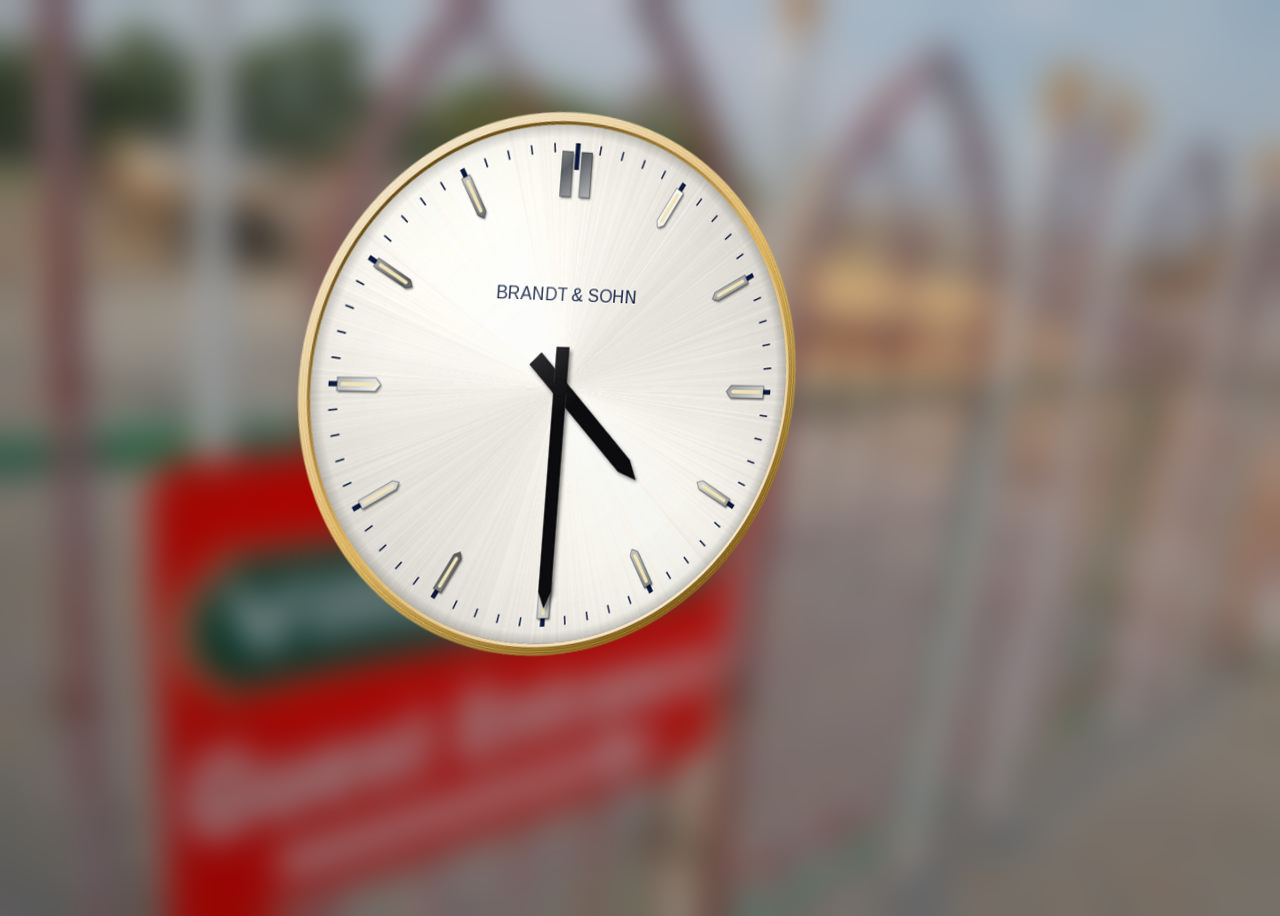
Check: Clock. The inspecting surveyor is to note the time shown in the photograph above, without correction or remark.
4:30
